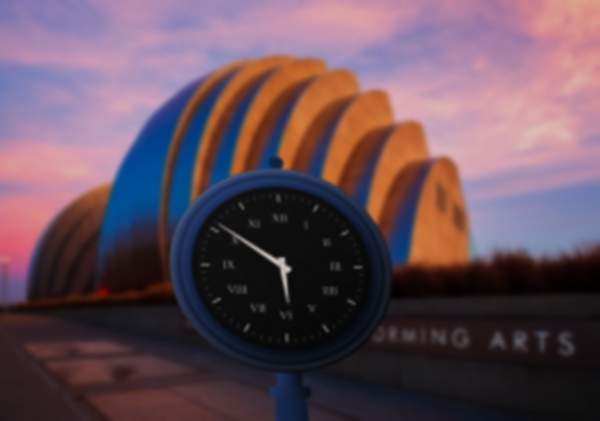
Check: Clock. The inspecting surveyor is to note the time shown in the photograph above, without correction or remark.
5:51
